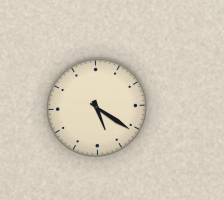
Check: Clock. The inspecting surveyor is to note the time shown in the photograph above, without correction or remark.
5:21
